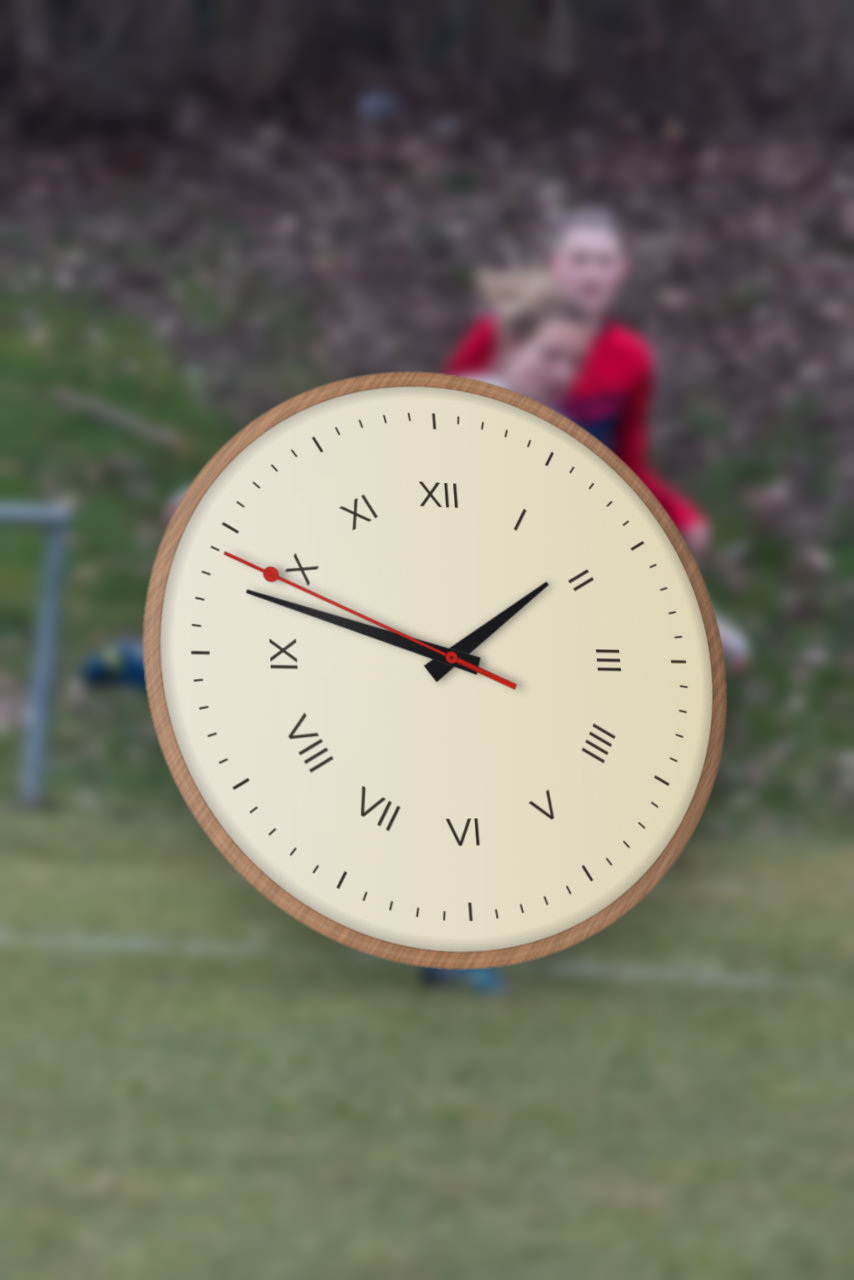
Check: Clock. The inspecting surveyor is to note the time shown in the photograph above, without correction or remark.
1:47:49
